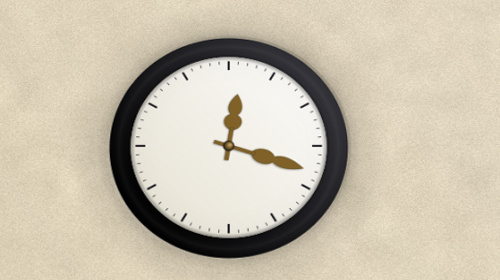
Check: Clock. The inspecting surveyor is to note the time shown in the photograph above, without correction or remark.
12:18
